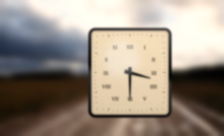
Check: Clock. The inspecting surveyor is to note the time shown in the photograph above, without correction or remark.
3:30
